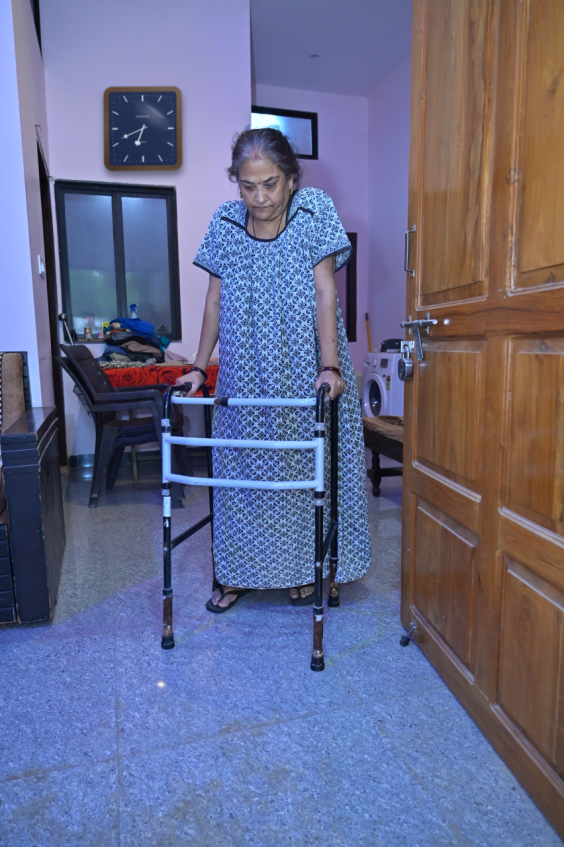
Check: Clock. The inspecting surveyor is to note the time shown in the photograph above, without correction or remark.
6:41
